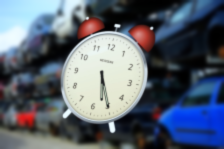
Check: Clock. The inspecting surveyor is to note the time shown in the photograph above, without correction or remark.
5:25
